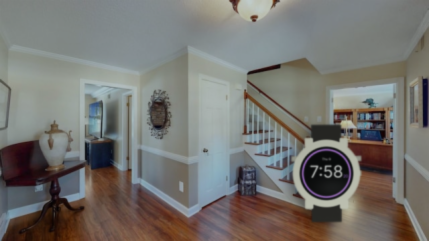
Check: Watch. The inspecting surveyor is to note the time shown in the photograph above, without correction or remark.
7:58
